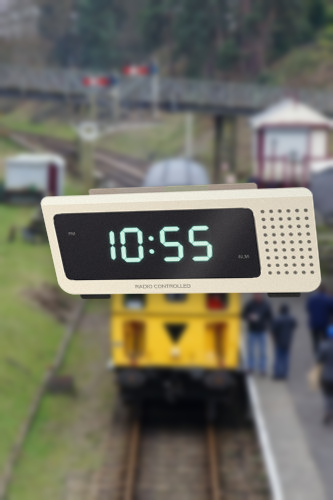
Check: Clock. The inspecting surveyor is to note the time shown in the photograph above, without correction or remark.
10:55
